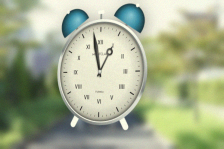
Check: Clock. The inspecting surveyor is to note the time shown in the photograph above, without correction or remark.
12:58
